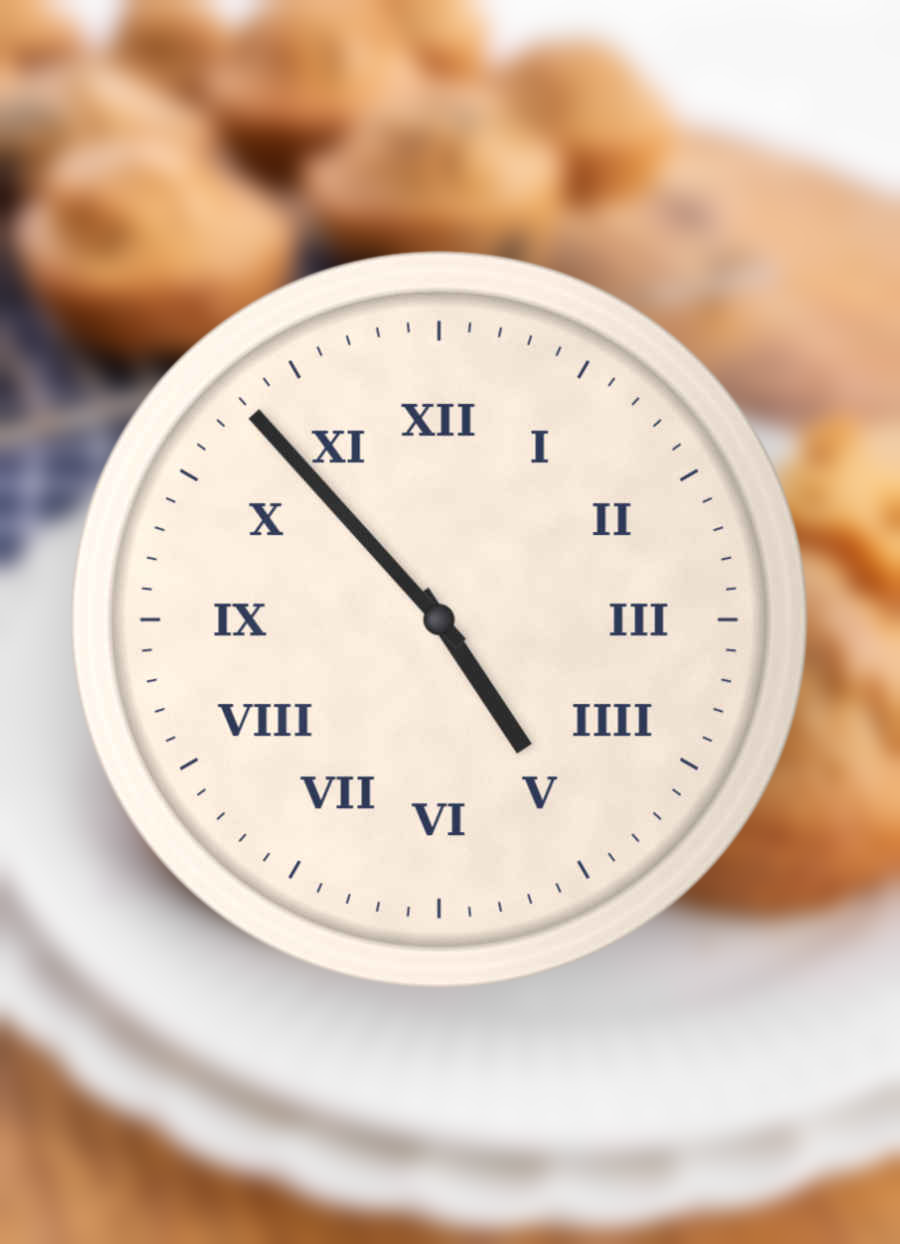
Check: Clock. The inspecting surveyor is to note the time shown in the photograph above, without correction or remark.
4:53
